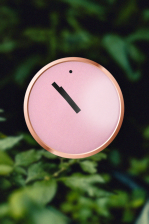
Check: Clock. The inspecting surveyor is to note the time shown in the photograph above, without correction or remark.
10:54
